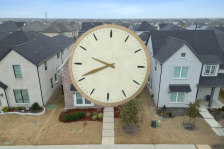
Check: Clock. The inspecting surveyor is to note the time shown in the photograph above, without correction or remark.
9:41
